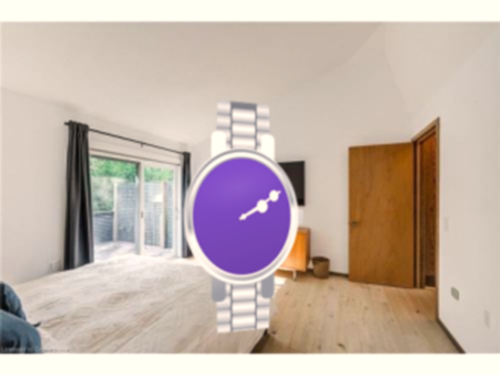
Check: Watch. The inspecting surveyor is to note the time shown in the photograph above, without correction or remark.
2:10
